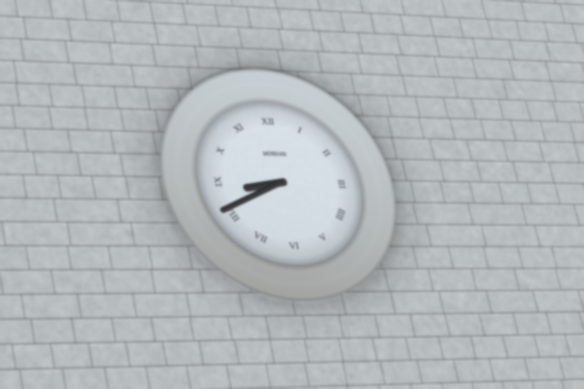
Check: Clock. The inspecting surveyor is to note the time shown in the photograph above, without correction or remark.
8:41
